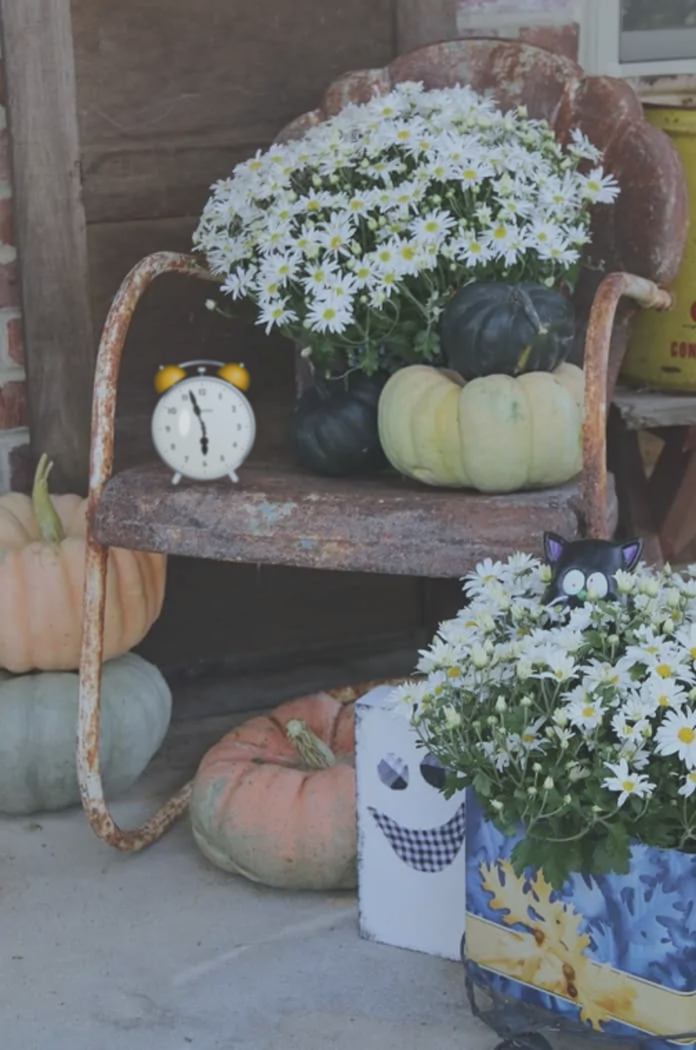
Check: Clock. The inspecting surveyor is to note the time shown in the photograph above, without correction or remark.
5:57
